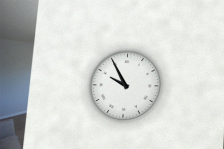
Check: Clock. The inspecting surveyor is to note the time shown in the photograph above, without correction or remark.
9:55
